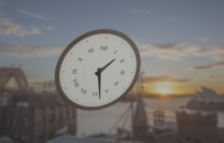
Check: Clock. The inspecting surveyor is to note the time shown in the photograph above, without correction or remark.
1:28
